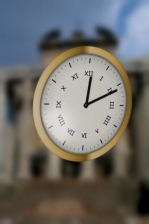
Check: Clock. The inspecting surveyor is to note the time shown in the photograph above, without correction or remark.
12:11
